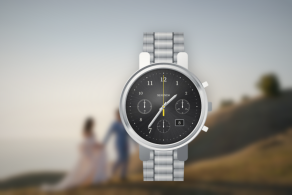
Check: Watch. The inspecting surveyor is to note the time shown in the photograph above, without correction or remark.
1:36
